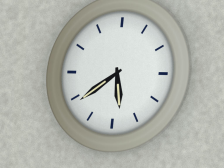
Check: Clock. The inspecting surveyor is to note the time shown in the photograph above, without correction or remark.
5:39
